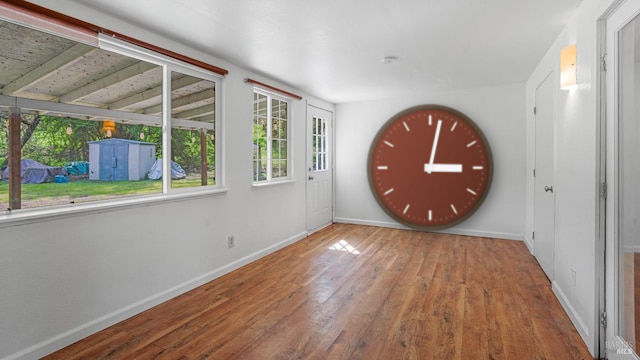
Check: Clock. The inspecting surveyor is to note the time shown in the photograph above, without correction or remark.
3:02
